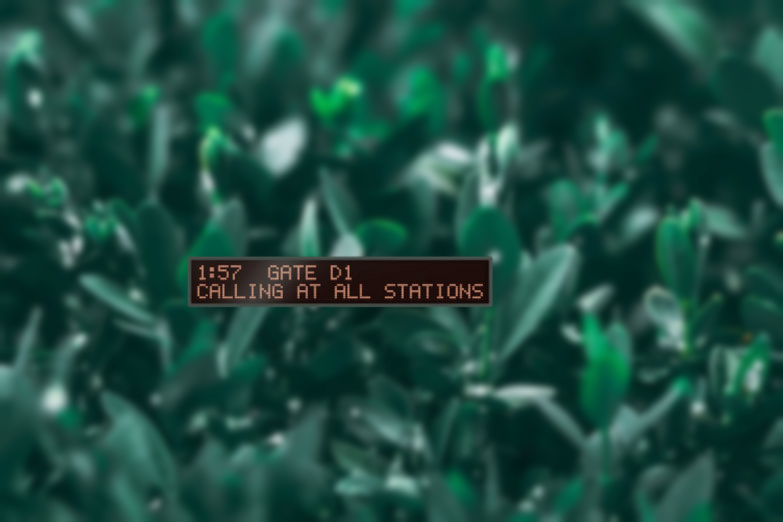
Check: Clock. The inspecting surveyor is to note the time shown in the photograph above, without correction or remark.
1:57
